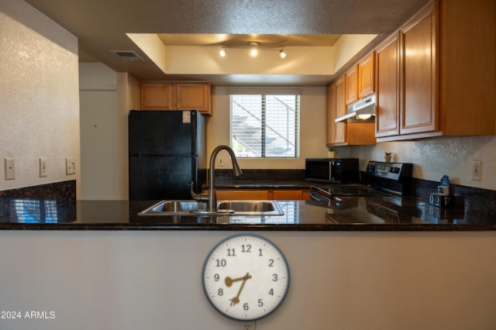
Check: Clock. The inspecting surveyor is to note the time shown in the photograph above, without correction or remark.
8:34
